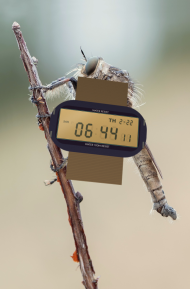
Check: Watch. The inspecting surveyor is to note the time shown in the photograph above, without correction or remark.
6:44:11
